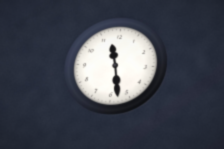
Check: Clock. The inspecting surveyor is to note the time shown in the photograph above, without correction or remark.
11:28
